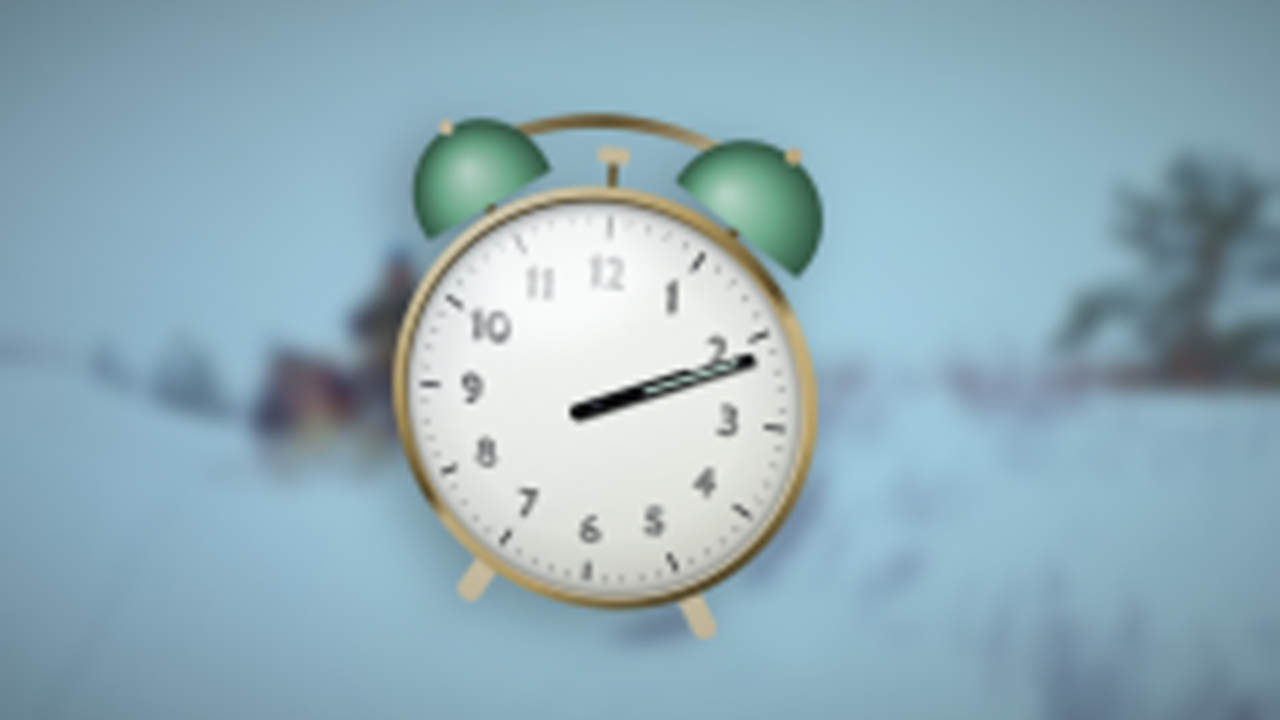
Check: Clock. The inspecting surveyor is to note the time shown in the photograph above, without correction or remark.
2:11
